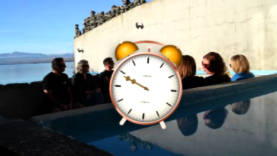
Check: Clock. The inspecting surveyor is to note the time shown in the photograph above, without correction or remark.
9:49
